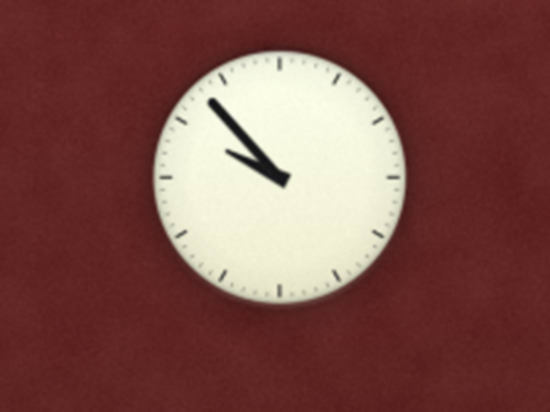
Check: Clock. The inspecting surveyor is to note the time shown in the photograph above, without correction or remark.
9:53
